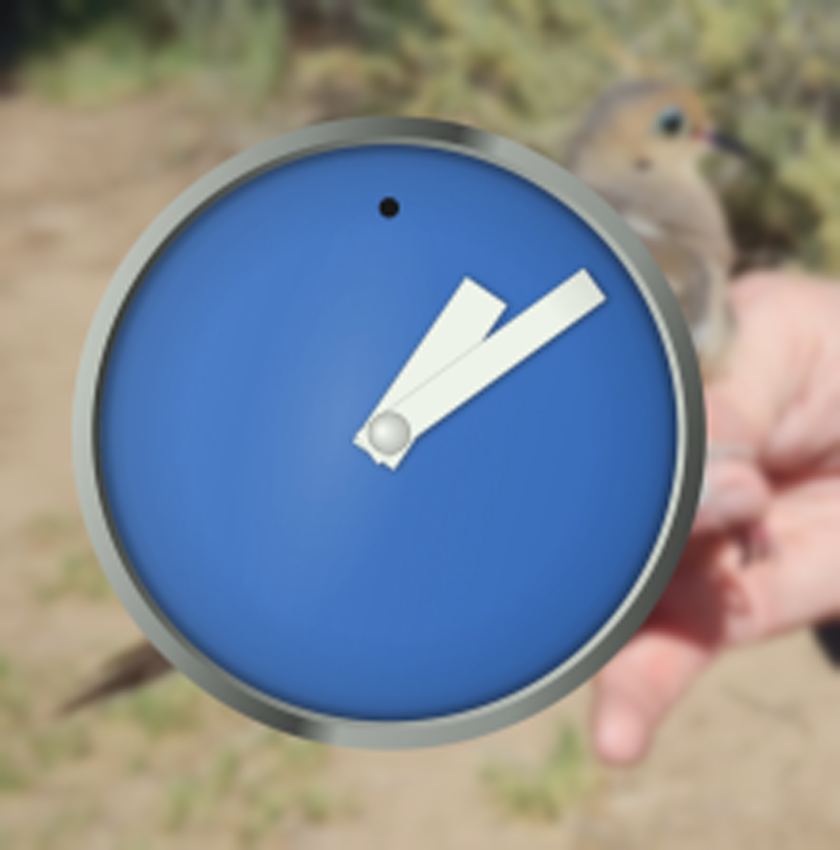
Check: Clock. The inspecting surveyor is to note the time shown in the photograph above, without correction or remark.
1:09
